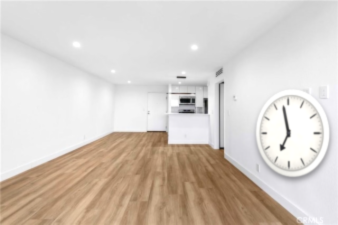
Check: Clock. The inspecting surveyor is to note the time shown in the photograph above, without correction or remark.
6:58
